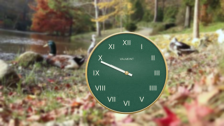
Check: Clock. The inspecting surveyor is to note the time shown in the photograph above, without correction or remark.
9:49
